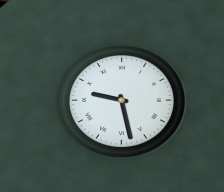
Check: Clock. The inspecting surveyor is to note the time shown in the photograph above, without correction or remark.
9:28
